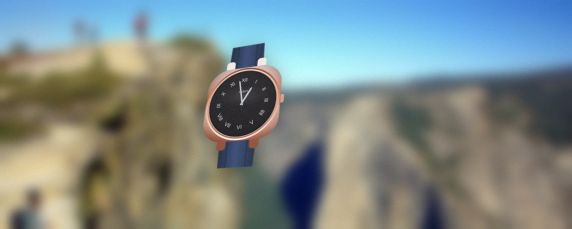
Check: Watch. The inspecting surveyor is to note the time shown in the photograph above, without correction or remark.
12:58
